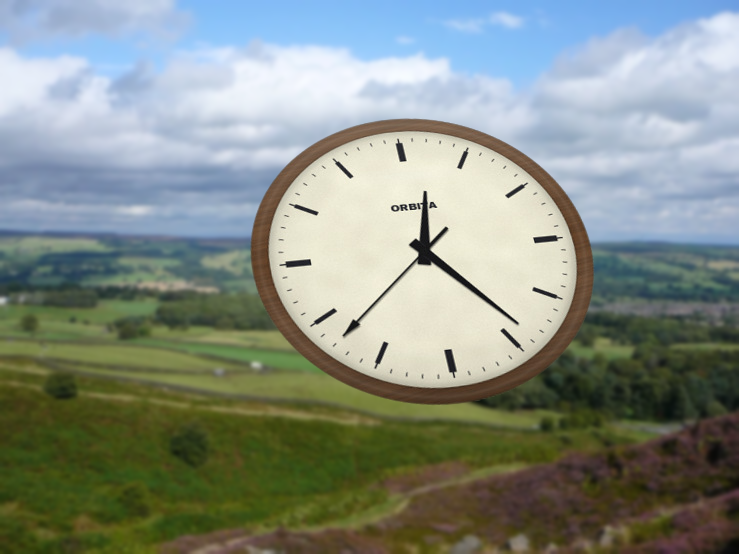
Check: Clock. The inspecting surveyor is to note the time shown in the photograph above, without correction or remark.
12:23:38
